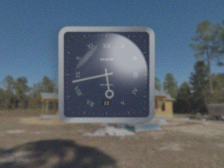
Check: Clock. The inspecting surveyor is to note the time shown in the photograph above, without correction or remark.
5:43
